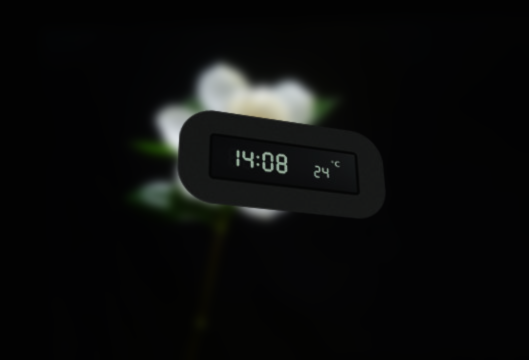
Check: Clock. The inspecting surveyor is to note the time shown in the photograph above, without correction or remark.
14:08
